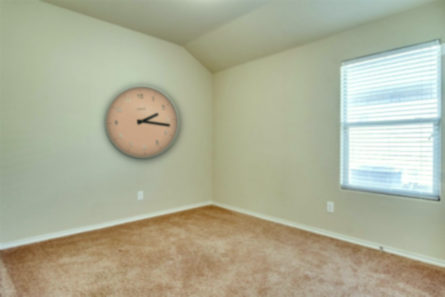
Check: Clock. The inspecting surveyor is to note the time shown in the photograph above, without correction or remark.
2:17
